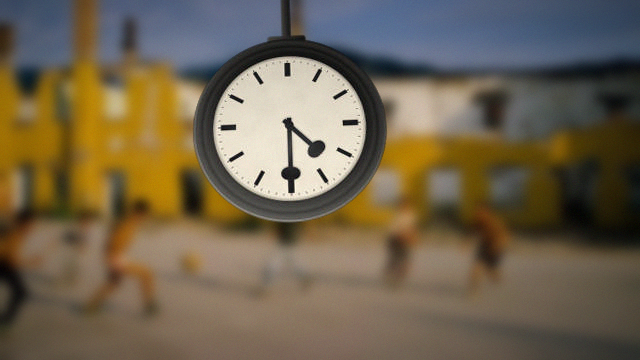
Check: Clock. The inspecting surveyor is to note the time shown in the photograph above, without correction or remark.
4:30
